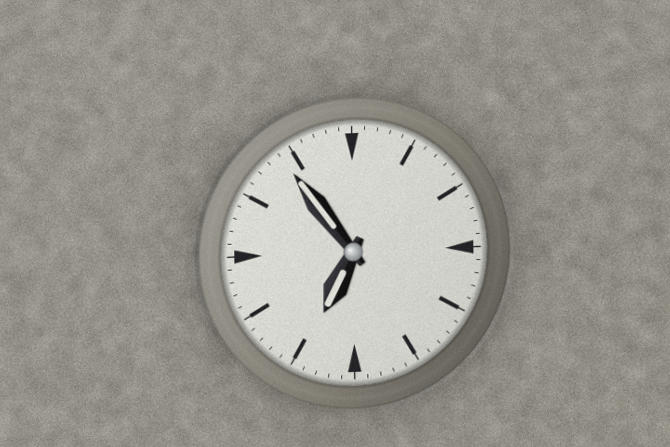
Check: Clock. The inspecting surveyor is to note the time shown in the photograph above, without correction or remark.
6:54
